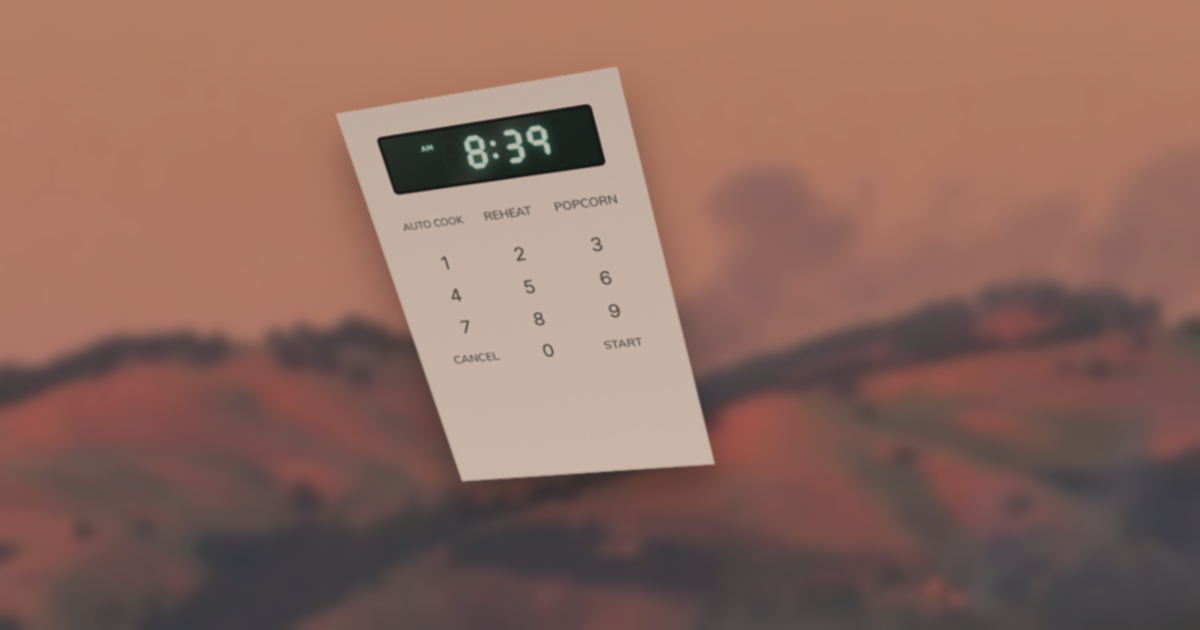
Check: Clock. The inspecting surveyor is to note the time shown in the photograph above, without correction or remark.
8:39
